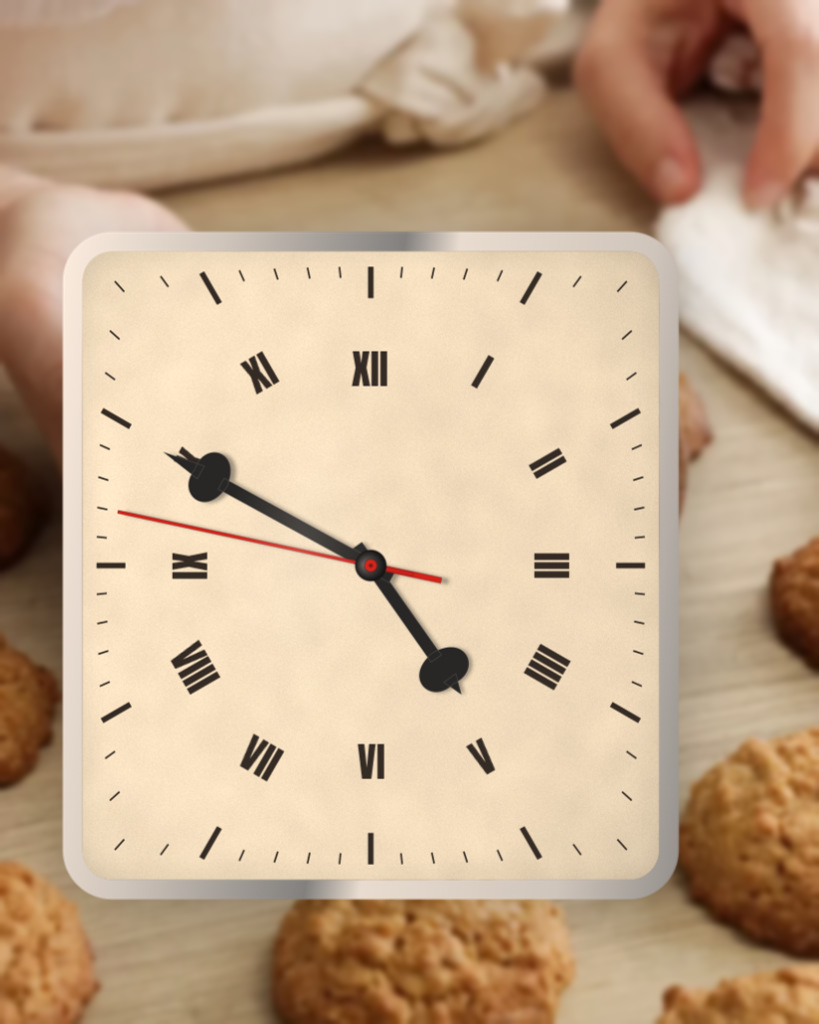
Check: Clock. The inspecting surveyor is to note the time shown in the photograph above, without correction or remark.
4:49:47
